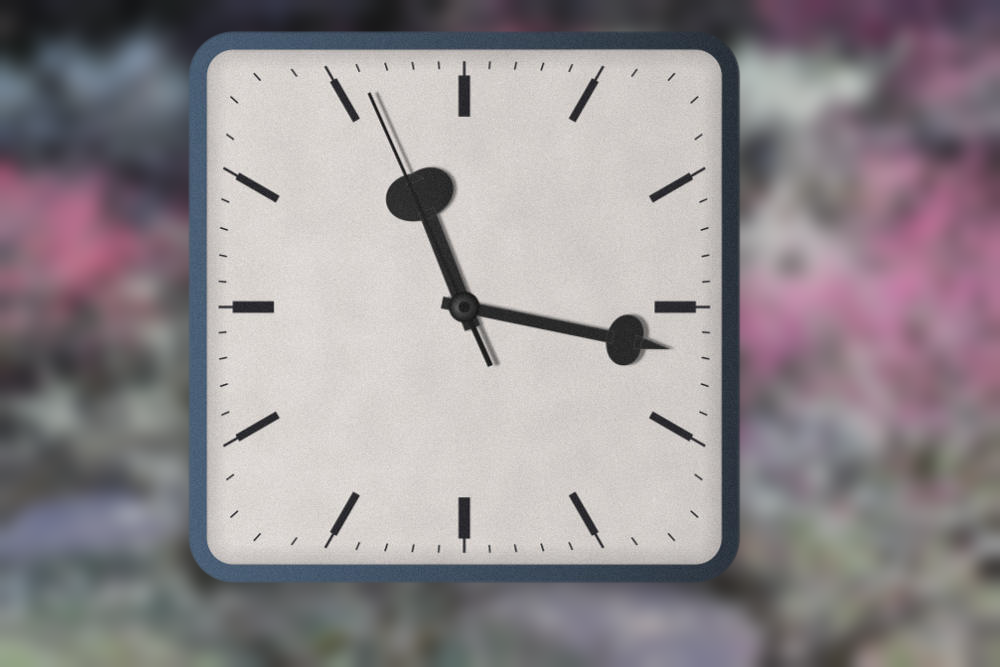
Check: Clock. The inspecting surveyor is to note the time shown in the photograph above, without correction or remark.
11:16:56
